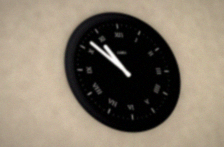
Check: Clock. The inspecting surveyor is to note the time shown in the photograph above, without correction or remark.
10:52
